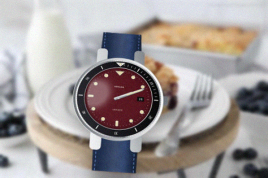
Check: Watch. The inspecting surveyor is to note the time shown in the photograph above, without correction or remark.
2:11
